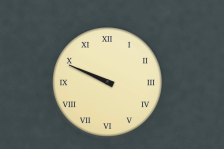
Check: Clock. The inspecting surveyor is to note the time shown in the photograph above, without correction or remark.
9:49
